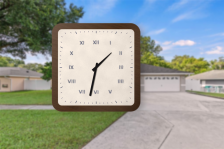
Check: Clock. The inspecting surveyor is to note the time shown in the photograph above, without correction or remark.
1:32
